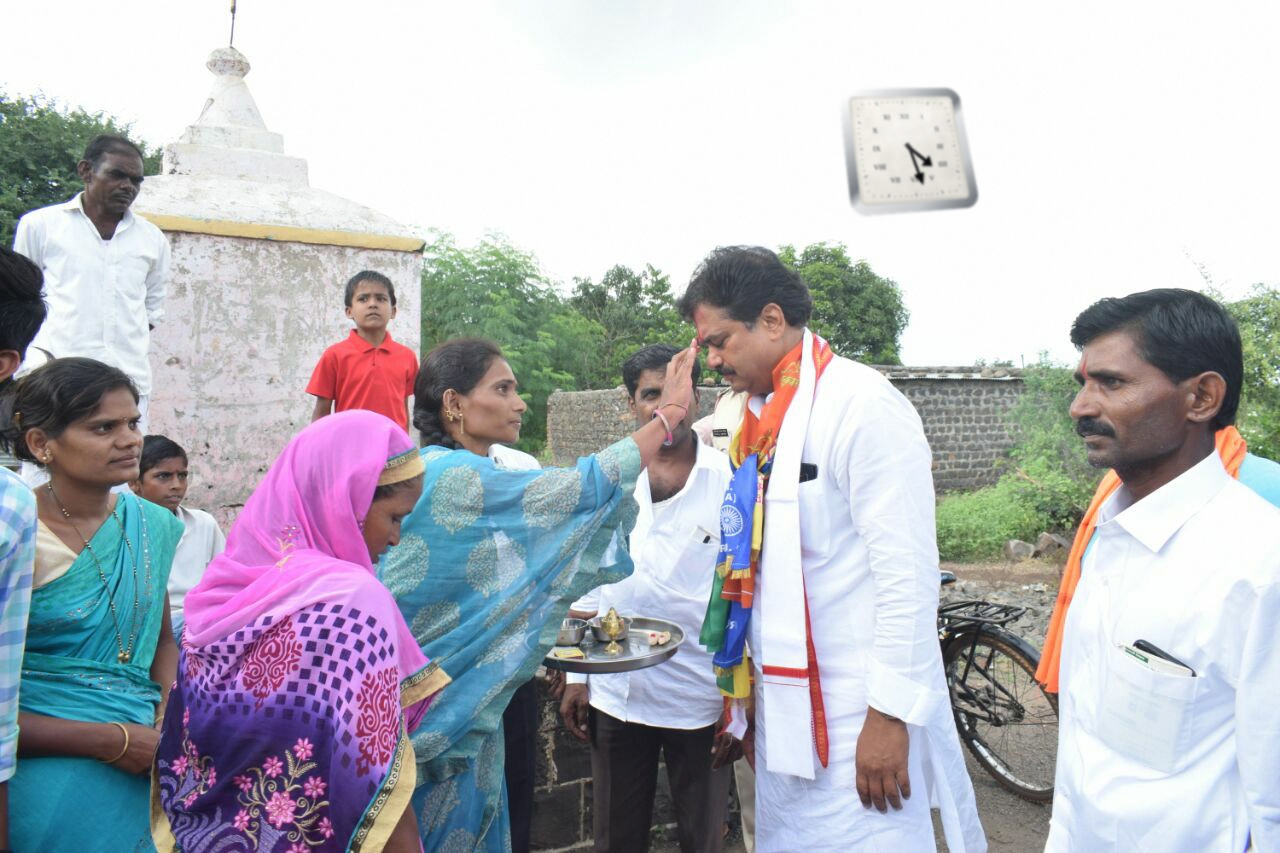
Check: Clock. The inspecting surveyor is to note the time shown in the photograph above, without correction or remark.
4:28
